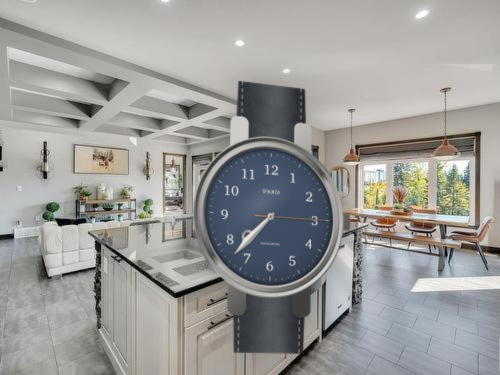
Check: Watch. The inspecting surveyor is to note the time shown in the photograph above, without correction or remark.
7:37:15
